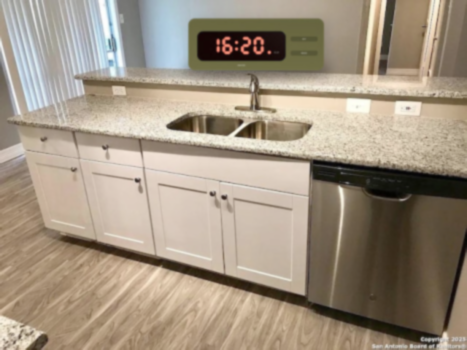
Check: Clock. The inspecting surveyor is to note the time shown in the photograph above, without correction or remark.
16:20
